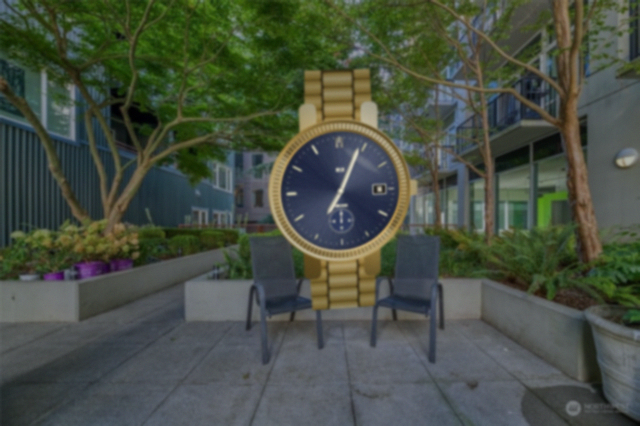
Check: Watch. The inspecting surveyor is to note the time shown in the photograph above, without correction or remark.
7:04
